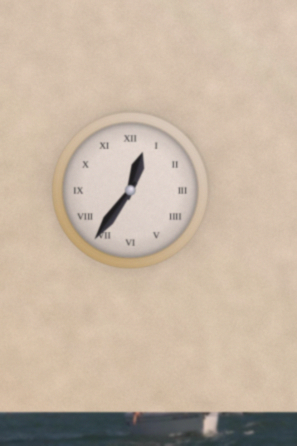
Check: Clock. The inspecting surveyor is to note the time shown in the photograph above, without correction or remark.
12:36
